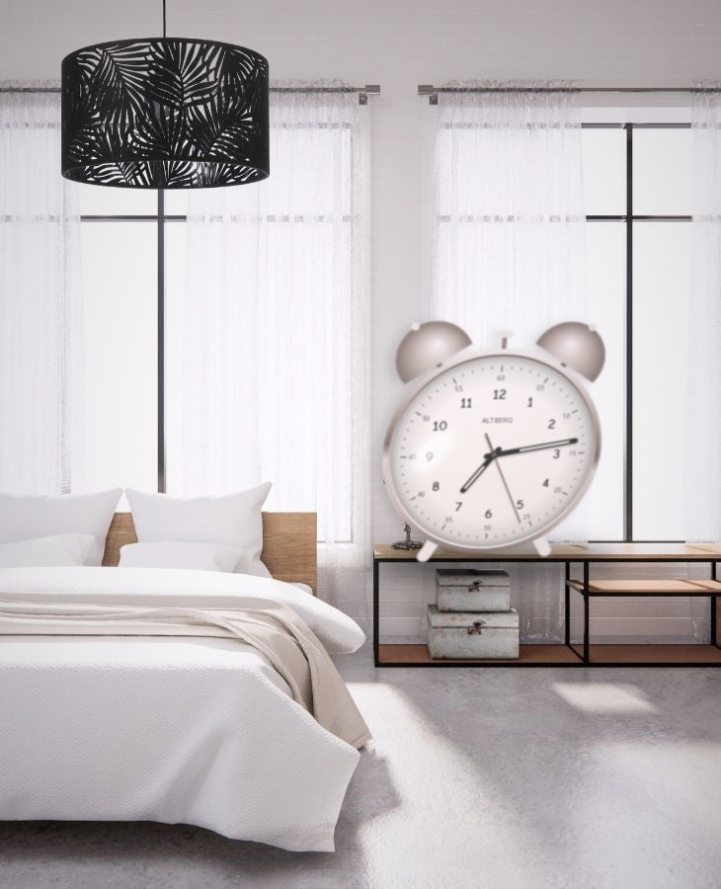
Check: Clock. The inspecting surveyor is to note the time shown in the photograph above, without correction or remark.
7:13:26
